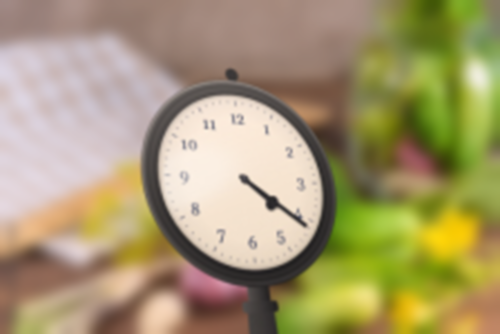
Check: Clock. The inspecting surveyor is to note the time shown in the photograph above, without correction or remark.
4:21
